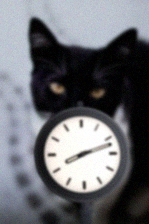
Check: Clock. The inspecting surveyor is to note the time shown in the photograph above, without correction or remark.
8:12
